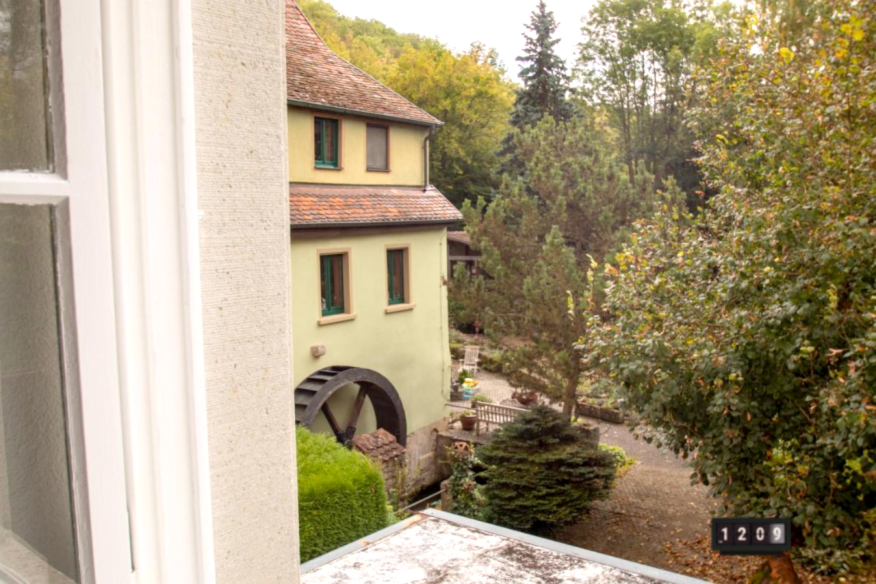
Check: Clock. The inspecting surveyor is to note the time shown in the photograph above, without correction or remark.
12:09
